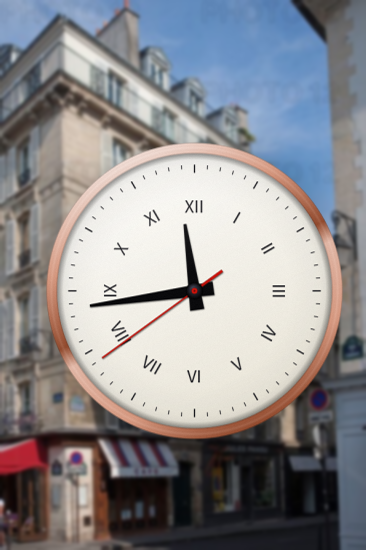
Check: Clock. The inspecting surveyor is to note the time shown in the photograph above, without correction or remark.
11:43:39
